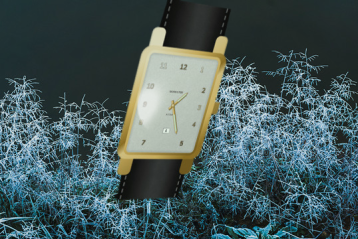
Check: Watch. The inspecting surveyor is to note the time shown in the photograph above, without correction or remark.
1:26
